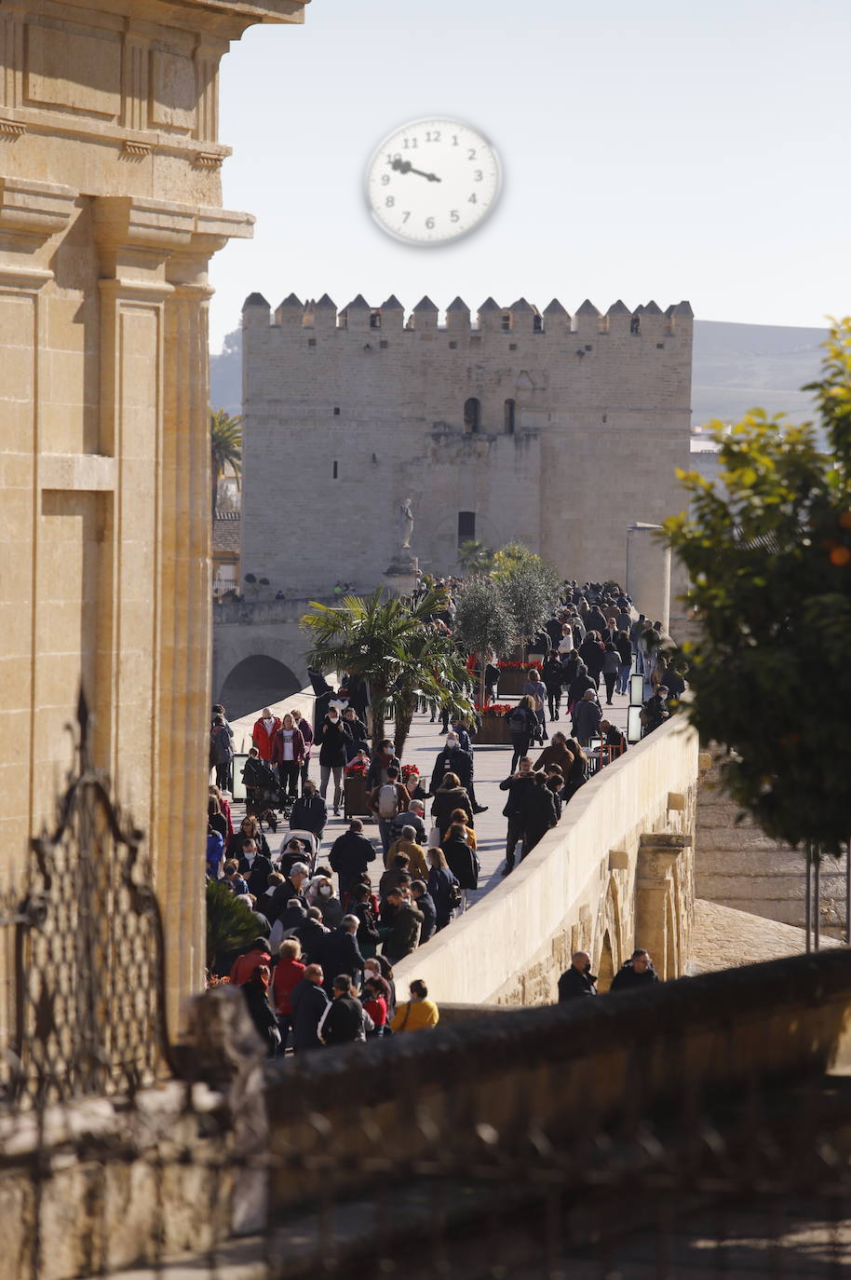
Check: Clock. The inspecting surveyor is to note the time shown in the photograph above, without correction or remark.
9:49
